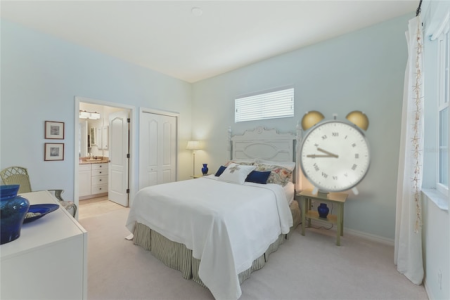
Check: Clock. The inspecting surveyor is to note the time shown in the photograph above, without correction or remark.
9:45
